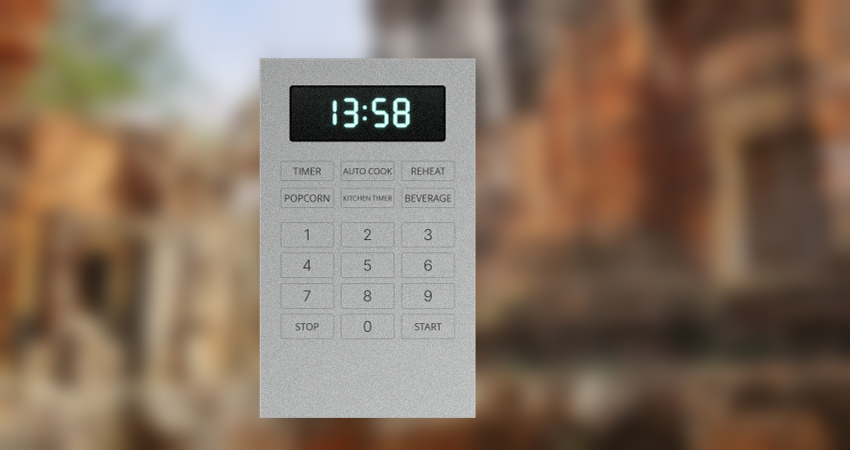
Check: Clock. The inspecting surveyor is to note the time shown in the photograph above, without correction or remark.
13:58
